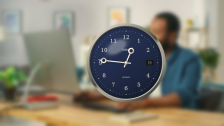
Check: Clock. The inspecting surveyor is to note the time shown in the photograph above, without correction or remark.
12:46
